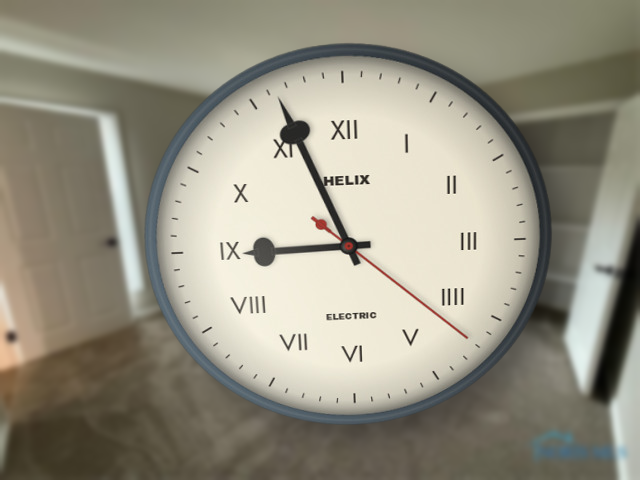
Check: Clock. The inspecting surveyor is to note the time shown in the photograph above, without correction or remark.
8:56:22
